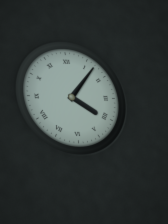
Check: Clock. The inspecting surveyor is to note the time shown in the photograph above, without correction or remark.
4:07
